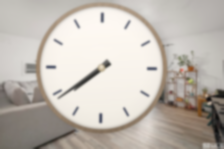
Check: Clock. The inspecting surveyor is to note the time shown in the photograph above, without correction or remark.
7:39
